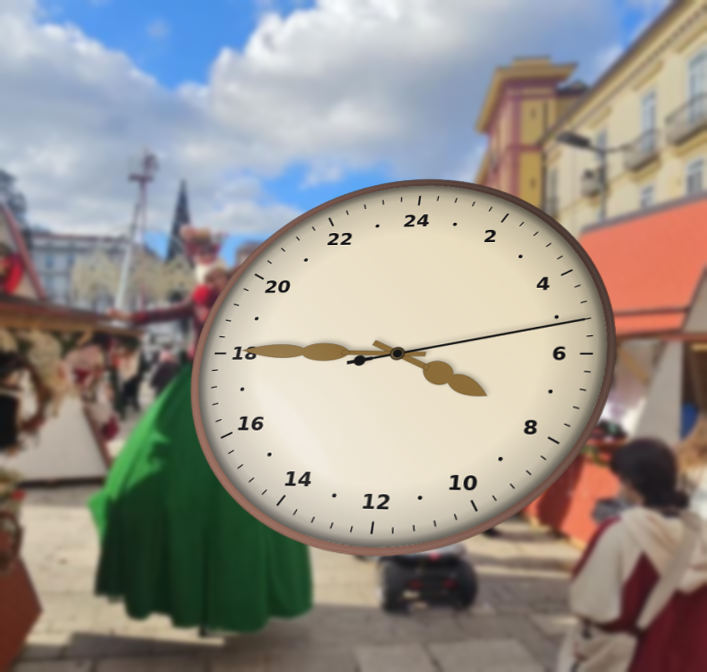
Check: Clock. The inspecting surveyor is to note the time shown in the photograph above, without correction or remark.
7:45:13
